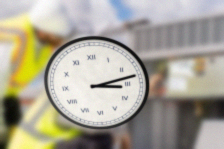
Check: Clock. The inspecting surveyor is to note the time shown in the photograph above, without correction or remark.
3:13
